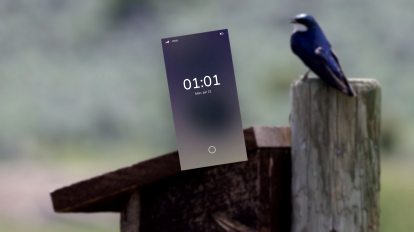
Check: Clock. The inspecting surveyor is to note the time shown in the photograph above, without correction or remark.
1:01
